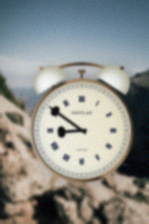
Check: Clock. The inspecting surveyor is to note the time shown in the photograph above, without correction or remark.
8:51
